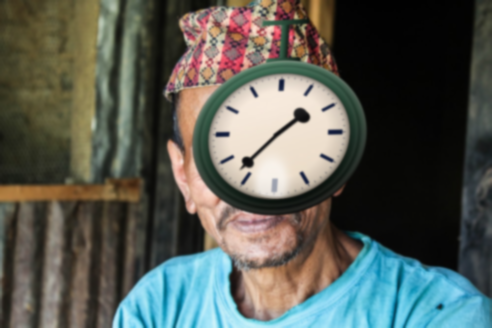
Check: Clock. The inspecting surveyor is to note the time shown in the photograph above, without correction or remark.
1:37
